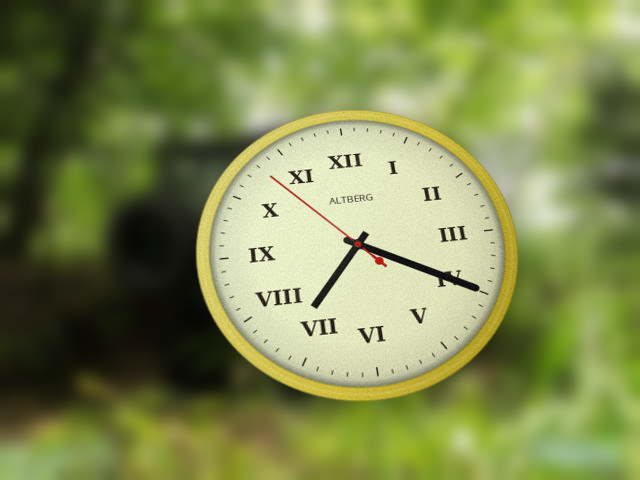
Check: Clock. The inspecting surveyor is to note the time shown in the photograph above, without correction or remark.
7:19:53
